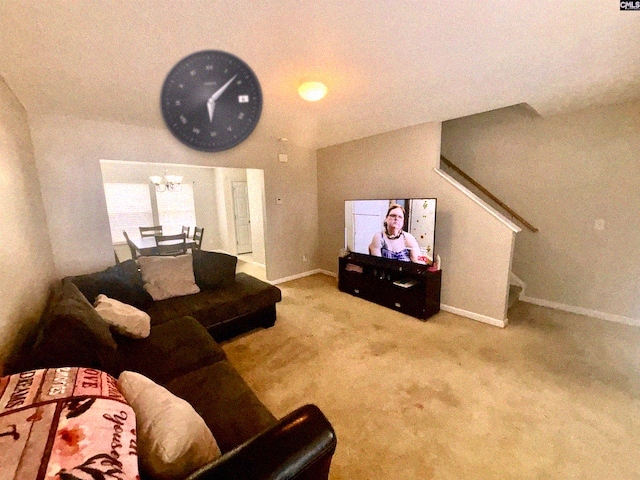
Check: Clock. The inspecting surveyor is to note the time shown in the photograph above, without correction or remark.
6:08
